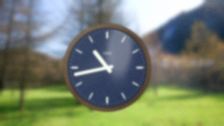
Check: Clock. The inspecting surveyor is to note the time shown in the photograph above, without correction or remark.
10:43
